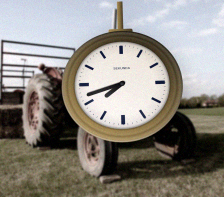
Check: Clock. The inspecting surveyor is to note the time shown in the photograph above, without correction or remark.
7:42
